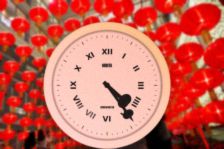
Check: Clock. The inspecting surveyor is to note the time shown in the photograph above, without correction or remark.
4:24
